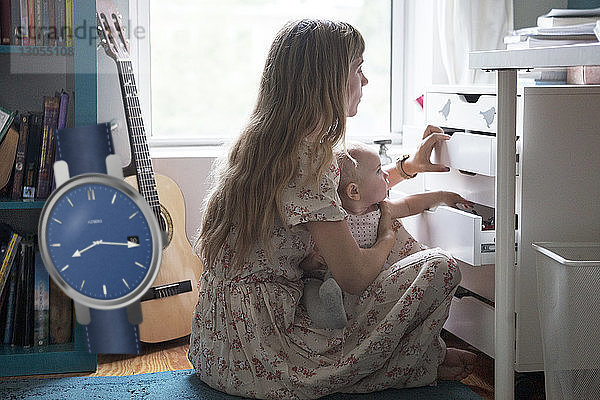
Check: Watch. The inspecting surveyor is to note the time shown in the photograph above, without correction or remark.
8:16
